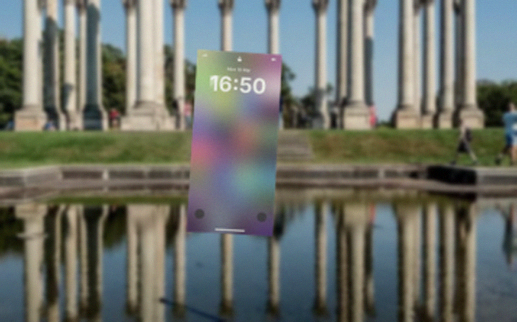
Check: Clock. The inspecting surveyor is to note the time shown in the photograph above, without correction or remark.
16:50
